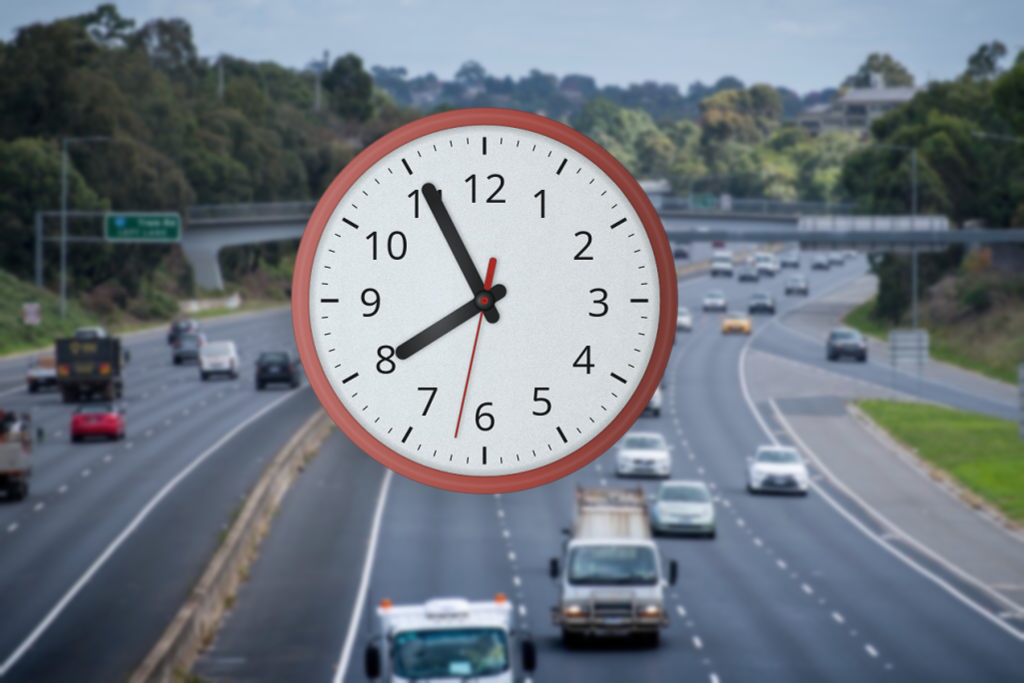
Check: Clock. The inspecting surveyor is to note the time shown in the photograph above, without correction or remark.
7:55:32
